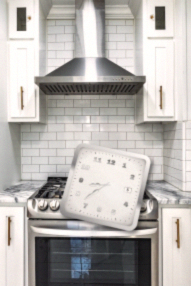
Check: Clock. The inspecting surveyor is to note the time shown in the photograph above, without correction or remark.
8:37
